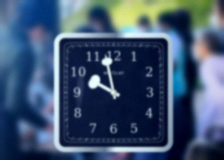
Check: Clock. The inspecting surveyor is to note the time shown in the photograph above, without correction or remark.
9:58
